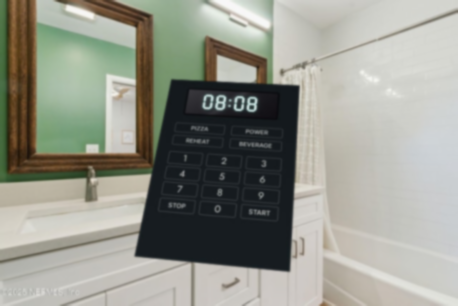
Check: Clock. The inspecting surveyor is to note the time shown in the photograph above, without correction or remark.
8:08
